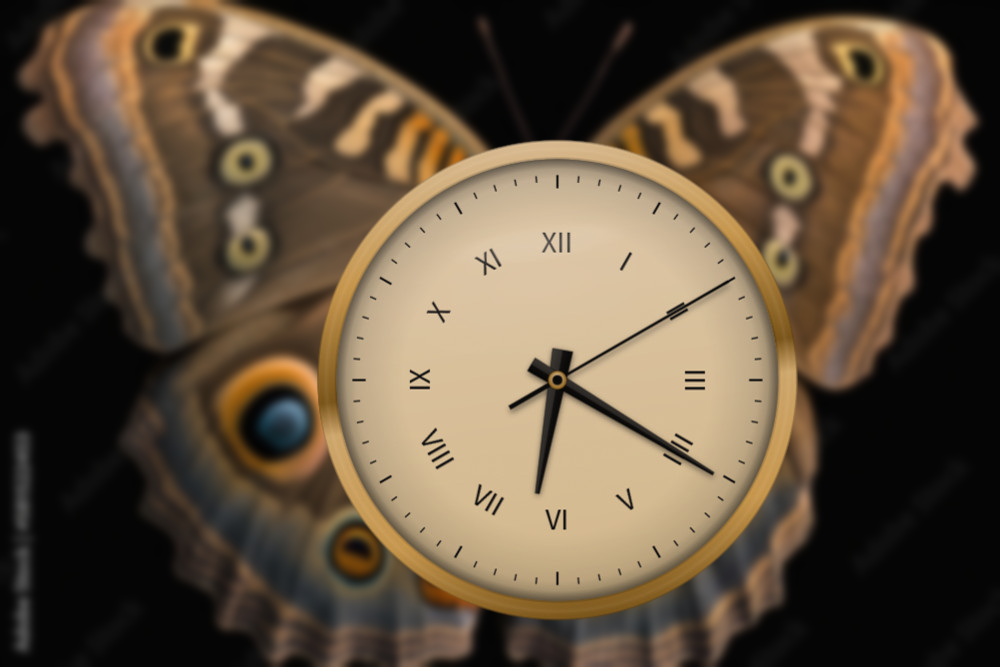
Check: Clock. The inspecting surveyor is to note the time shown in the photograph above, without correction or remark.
6:20:10
